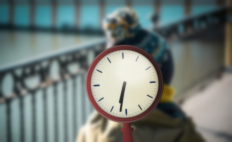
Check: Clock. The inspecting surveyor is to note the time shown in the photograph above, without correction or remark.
6:32
